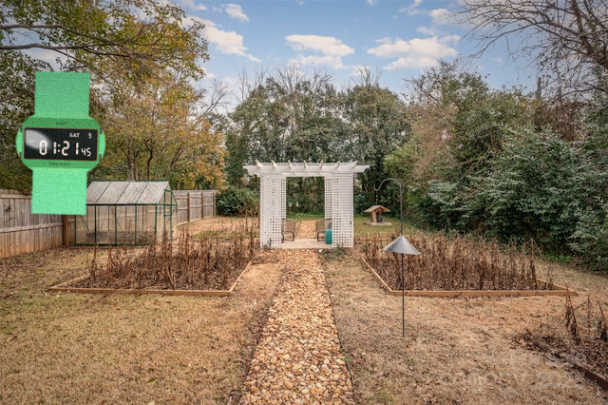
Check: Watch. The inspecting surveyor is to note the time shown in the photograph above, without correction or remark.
1:21:45
